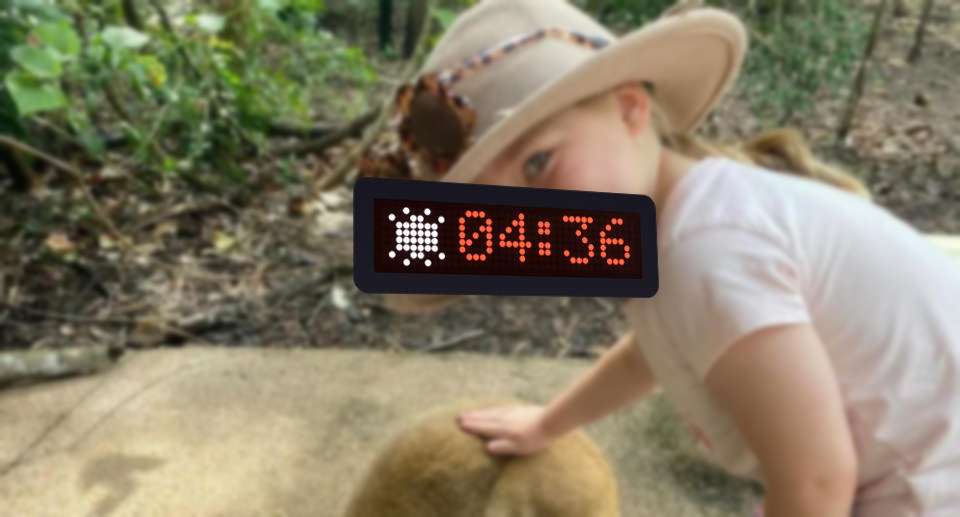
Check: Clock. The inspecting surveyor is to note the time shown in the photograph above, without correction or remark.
4:36
